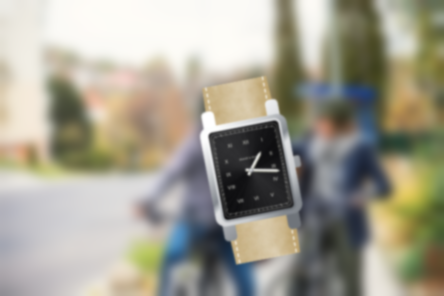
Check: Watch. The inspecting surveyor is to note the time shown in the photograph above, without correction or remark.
1:17
